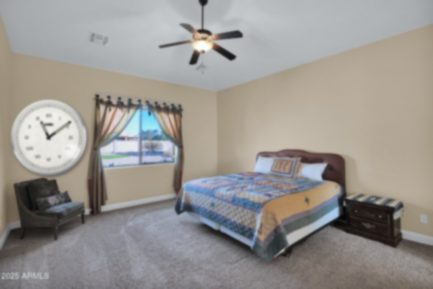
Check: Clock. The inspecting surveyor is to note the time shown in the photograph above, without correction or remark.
11:09
